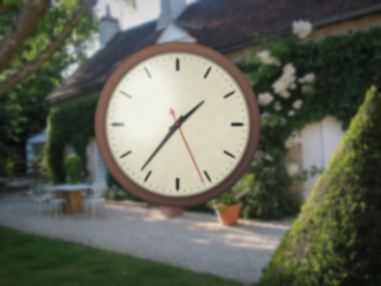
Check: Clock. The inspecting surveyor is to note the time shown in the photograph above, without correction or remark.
1:36:26
